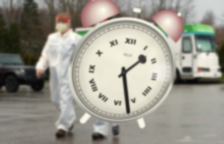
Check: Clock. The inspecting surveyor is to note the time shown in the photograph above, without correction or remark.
1:27
